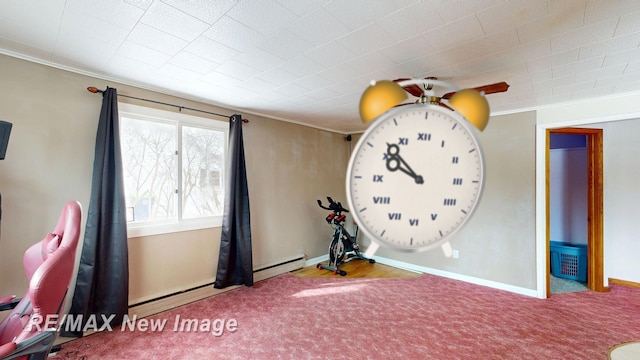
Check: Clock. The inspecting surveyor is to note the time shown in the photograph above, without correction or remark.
9:52
